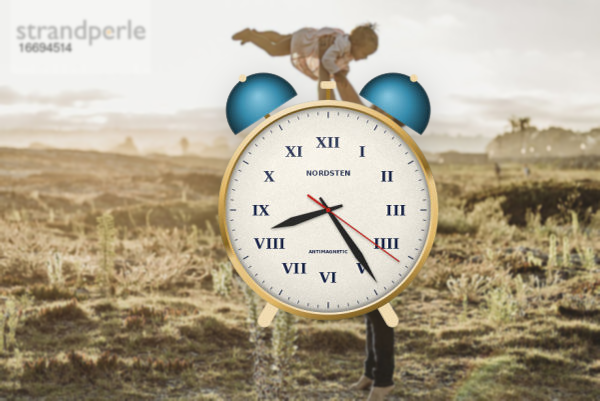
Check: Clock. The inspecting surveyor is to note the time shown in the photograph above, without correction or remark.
8:24:21
